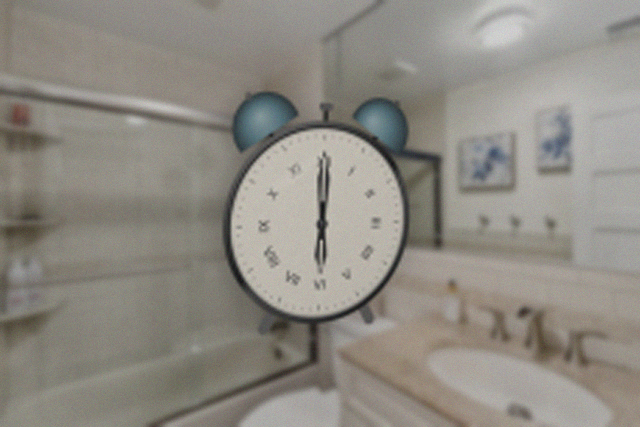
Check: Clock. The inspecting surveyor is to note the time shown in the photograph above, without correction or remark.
6:00
